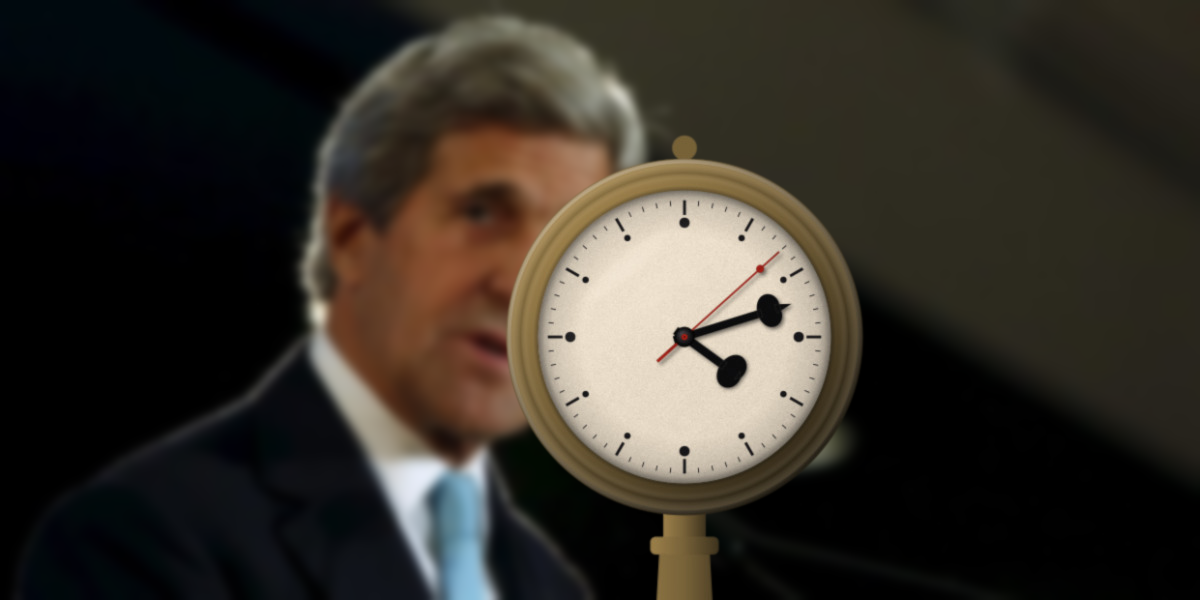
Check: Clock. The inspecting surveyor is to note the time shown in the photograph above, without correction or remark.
4:12:08
